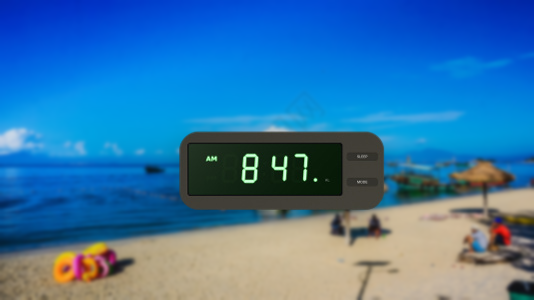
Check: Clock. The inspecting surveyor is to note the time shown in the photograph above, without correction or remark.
8:47
